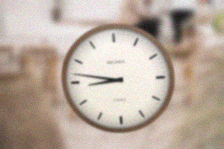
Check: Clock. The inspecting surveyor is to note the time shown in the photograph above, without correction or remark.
8:47
